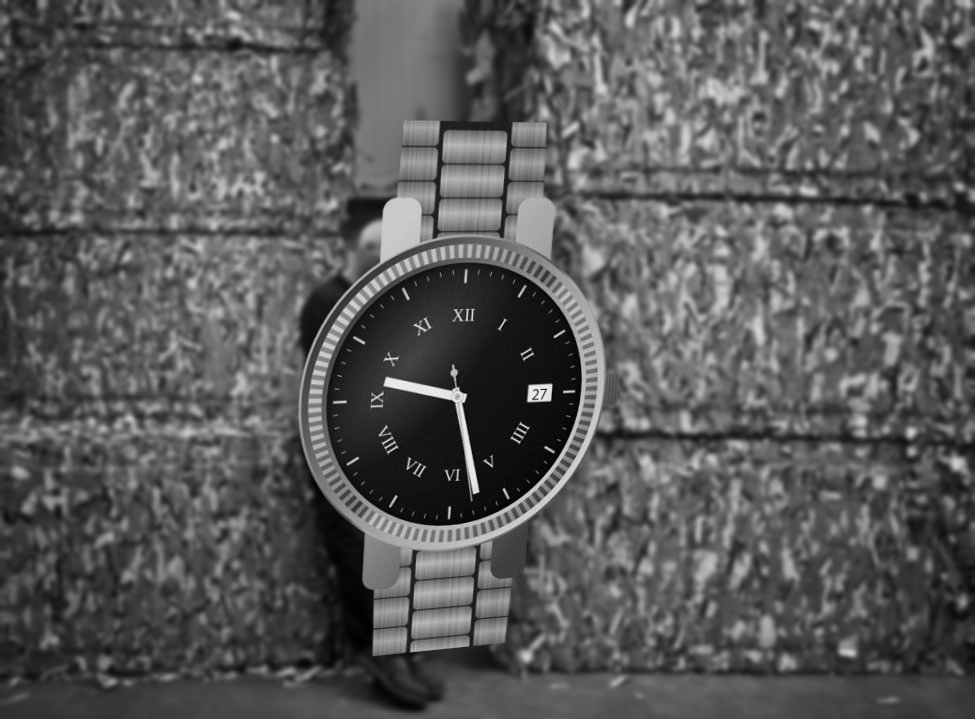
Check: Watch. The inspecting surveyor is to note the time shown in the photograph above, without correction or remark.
9:27:28
